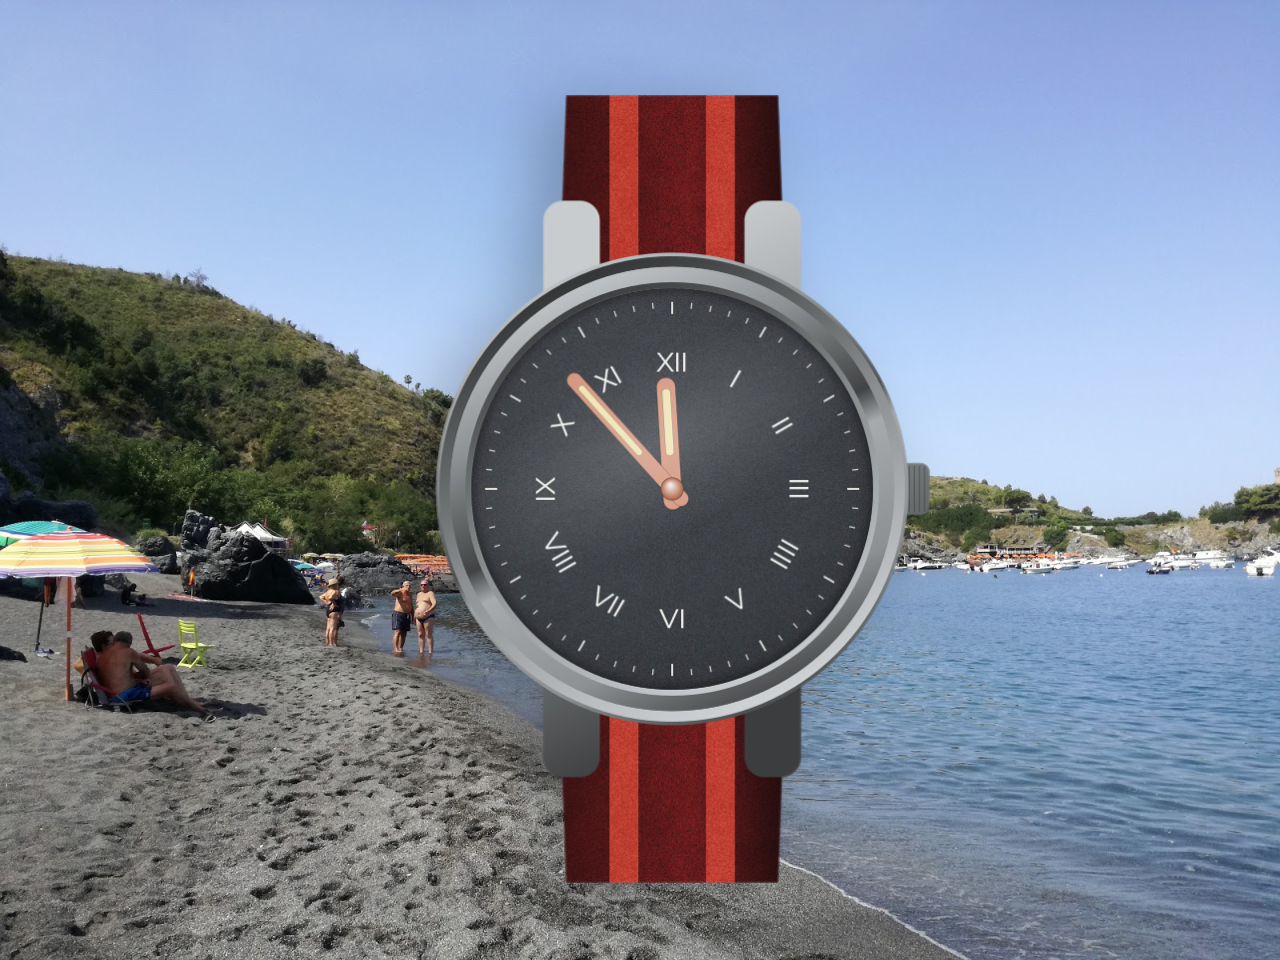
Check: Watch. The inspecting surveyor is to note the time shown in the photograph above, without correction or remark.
11:53
